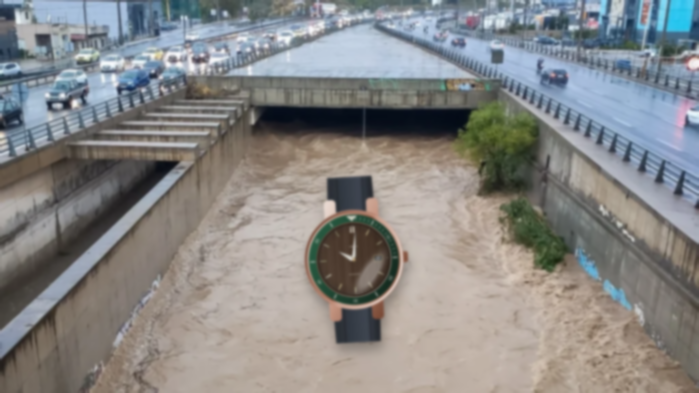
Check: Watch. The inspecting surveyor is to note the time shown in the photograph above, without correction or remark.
10:01
